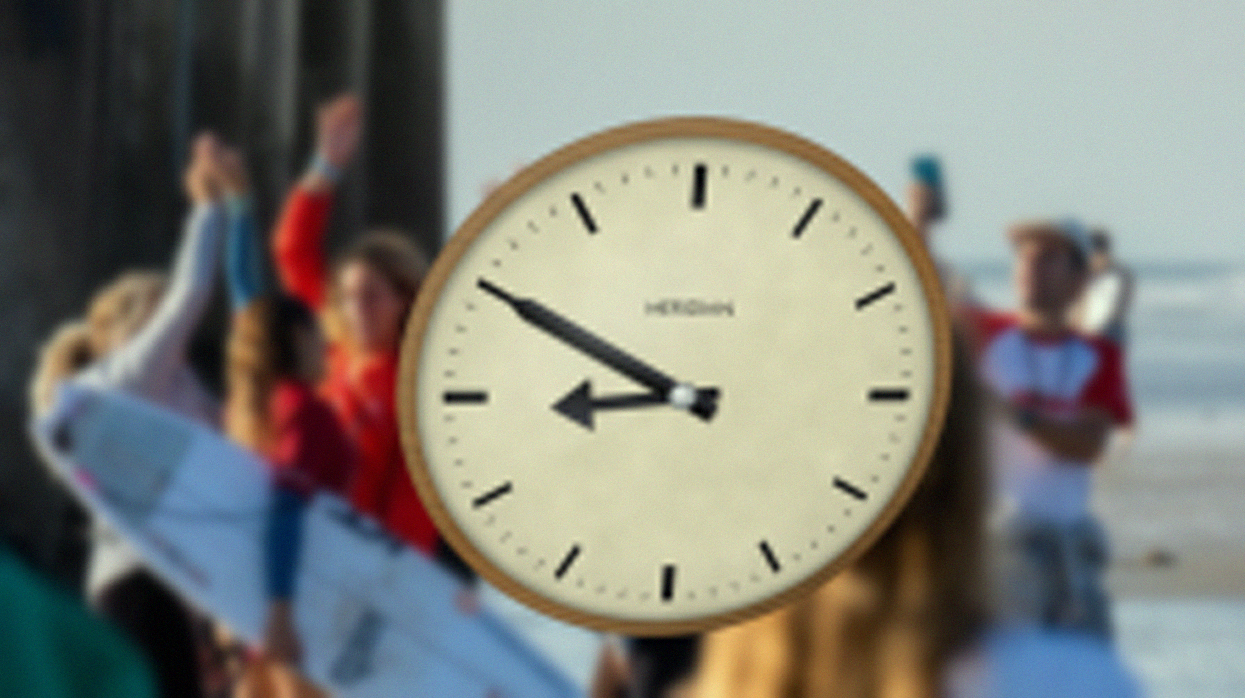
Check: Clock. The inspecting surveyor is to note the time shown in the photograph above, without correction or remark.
8:50
